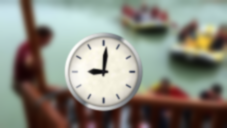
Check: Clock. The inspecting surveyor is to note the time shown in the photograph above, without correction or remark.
9:01
